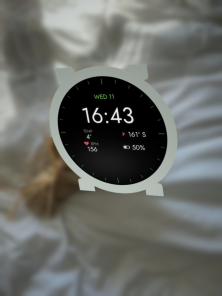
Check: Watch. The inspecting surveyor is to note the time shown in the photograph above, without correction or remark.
16:43
